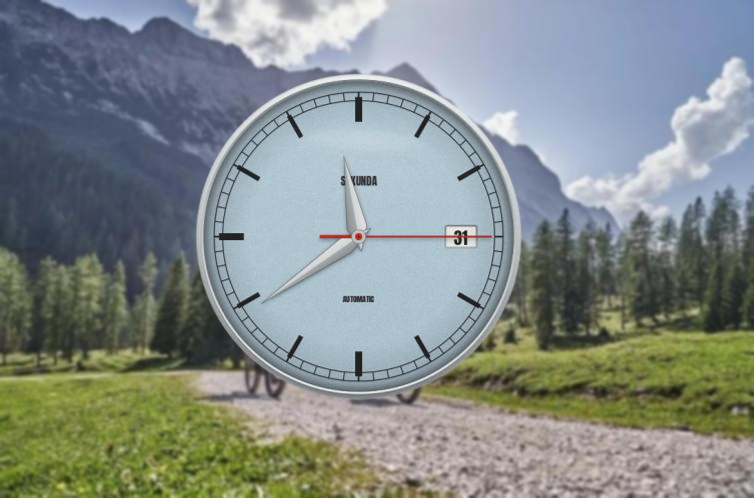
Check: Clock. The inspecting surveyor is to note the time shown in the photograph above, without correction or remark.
11:39:15
